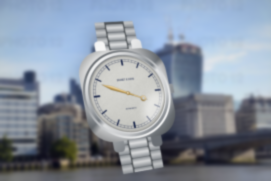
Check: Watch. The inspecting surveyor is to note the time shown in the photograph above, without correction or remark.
3:49
